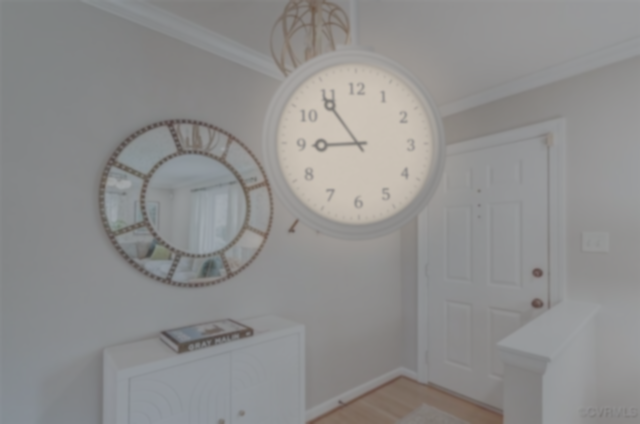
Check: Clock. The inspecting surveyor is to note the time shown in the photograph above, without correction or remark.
8:54
